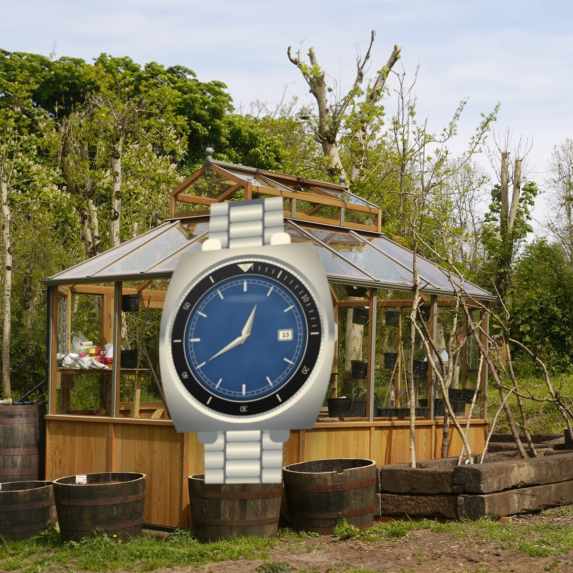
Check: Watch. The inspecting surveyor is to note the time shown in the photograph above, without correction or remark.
12:40
